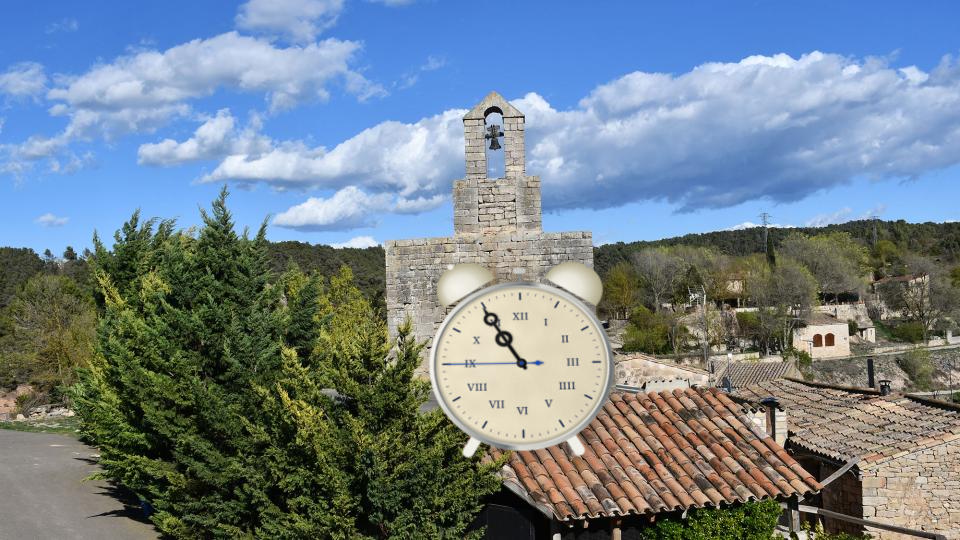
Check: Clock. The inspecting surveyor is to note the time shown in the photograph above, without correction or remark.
10:54:45
